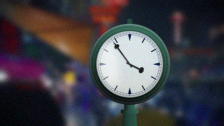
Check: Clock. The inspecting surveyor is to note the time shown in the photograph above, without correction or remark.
3:54
